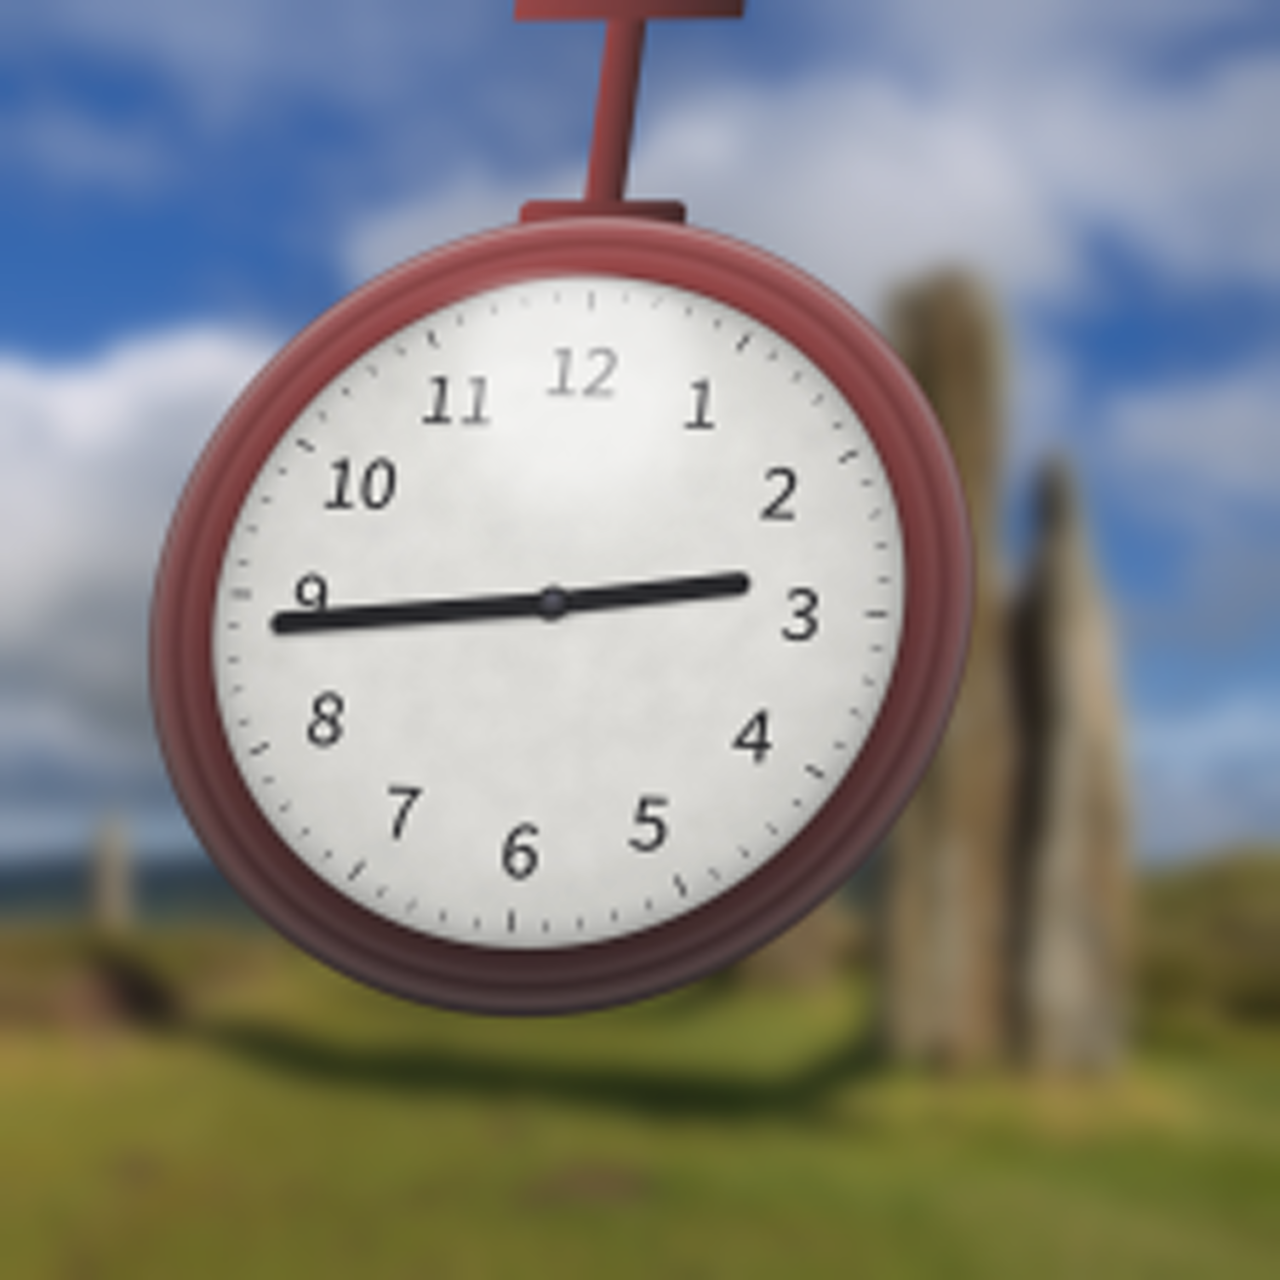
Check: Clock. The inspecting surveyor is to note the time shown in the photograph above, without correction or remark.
2:44
